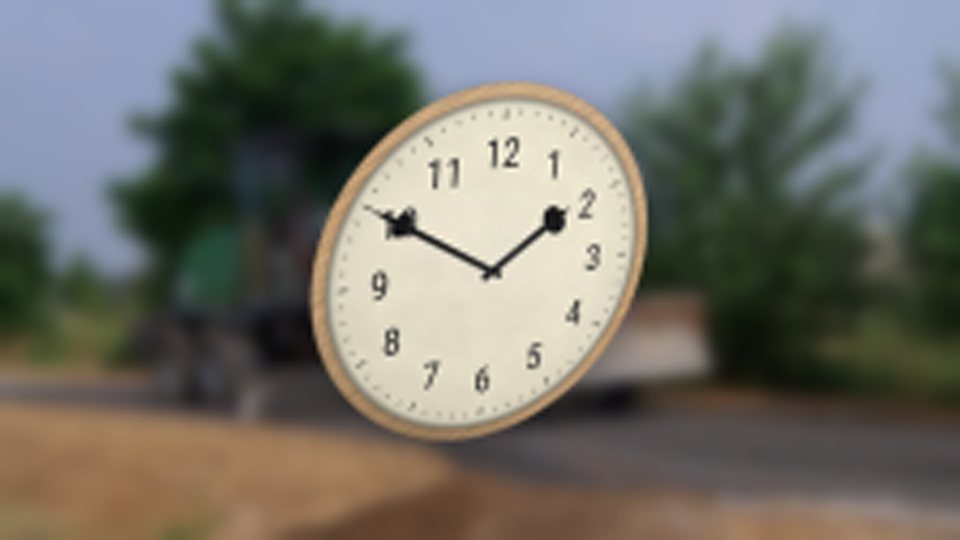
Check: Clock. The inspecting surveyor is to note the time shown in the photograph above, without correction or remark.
1:50
